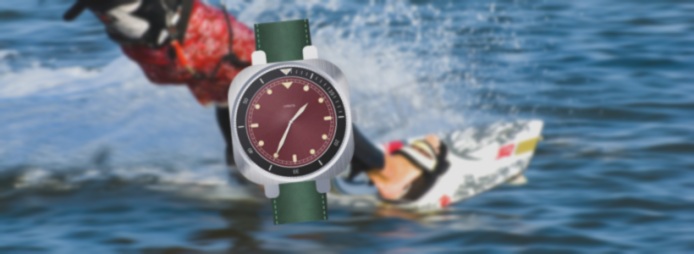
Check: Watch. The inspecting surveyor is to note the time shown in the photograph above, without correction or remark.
1:35
